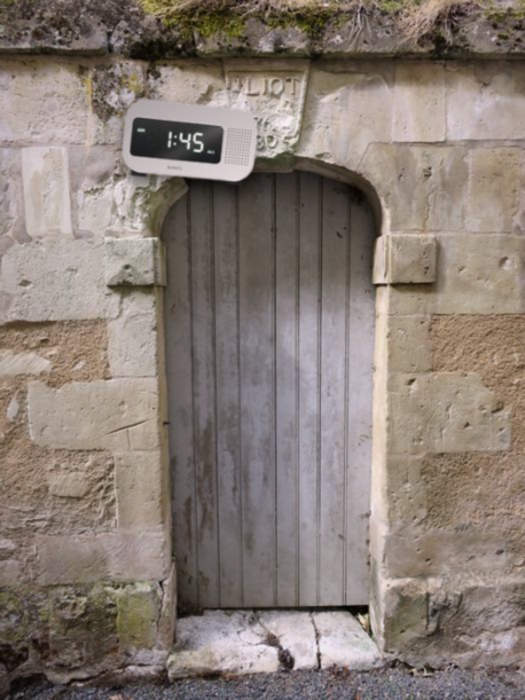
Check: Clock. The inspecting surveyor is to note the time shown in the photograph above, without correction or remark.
1:45
